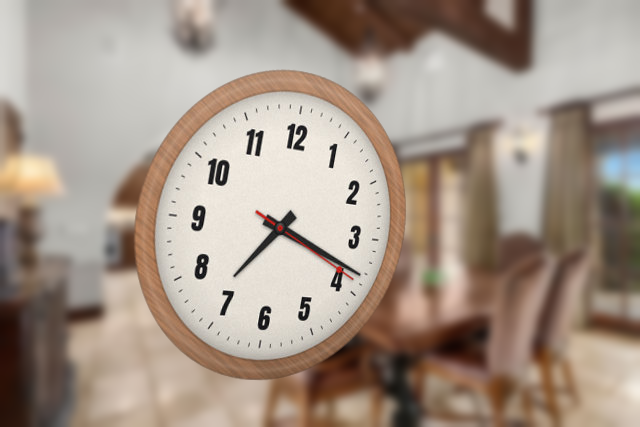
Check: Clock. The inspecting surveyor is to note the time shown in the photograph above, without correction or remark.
7:18:19
